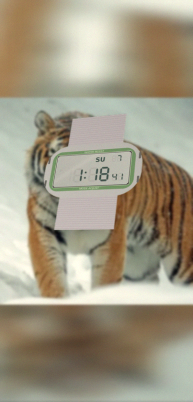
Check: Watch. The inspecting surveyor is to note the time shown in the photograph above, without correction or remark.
1:18:41
